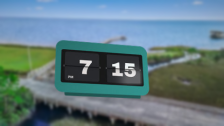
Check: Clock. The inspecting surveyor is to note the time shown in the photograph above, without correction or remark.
7:15
